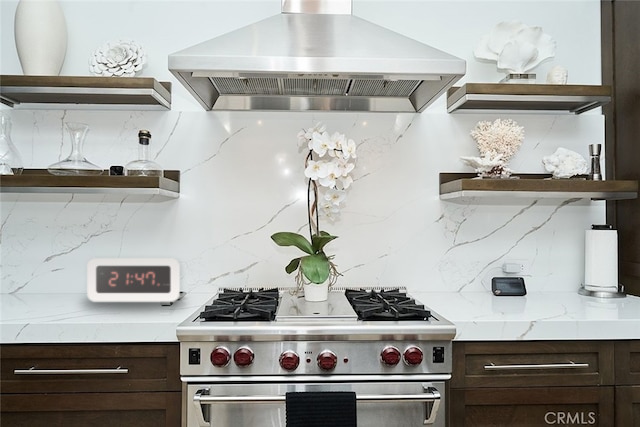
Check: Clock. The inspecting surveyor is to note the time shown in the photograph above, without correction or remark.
21:47
